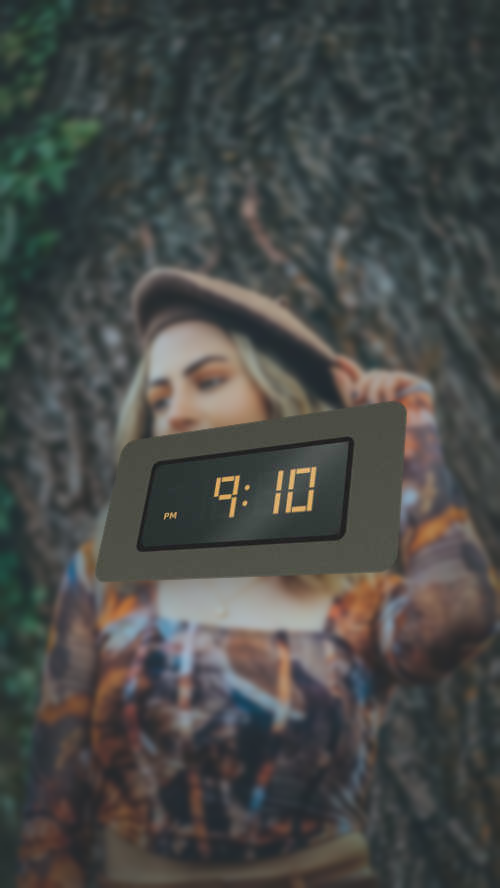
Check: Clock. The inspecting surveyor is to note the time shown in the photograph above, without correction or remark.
9:10
